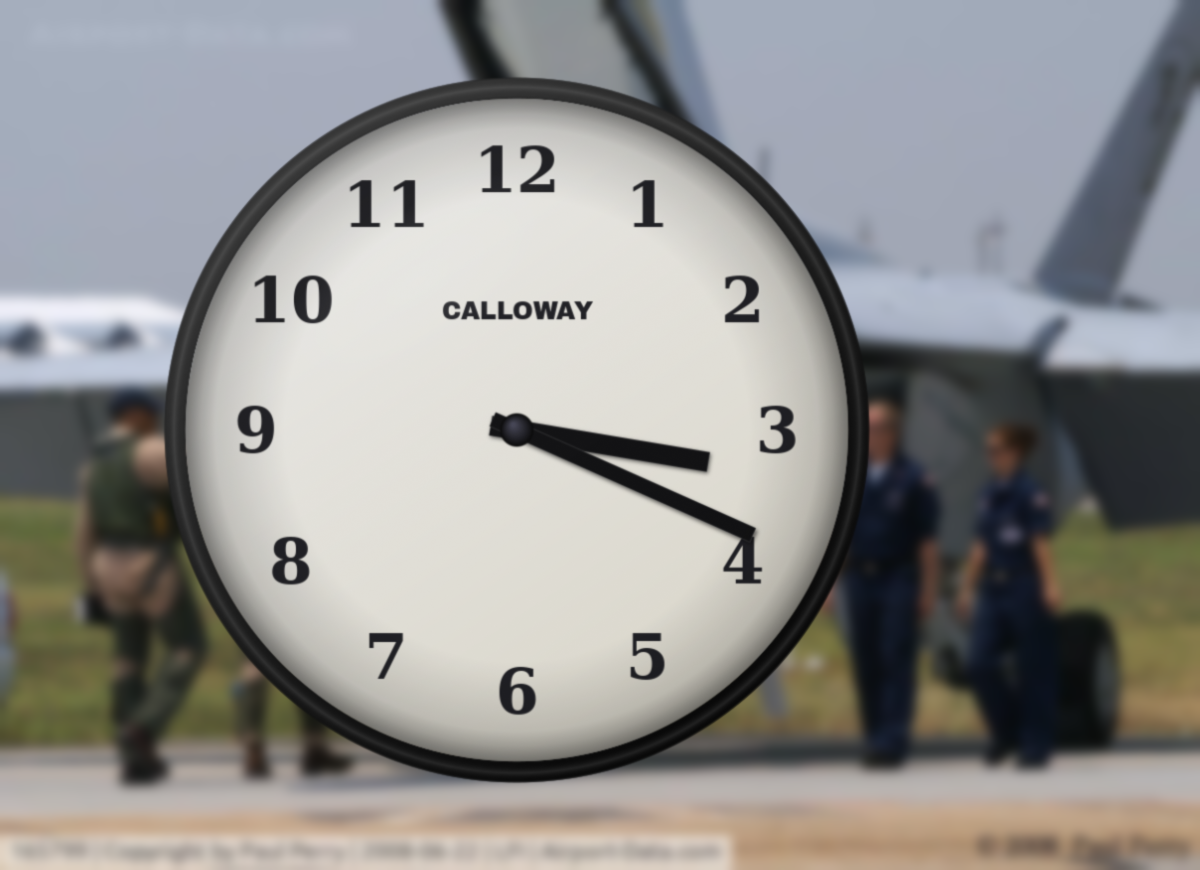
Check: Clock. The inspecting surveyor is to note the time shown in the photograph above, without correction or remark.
3:19
